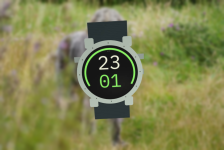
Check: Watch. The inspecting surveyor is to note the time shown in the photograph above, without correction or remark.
23:01
